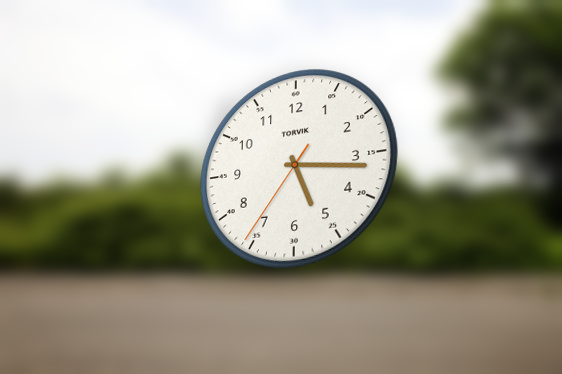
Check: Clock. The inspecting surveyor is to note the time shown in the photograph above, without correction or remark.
5:16:36
